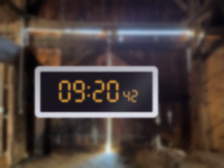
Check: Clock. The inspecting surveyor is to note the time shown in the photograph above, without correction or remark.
9:20:42
